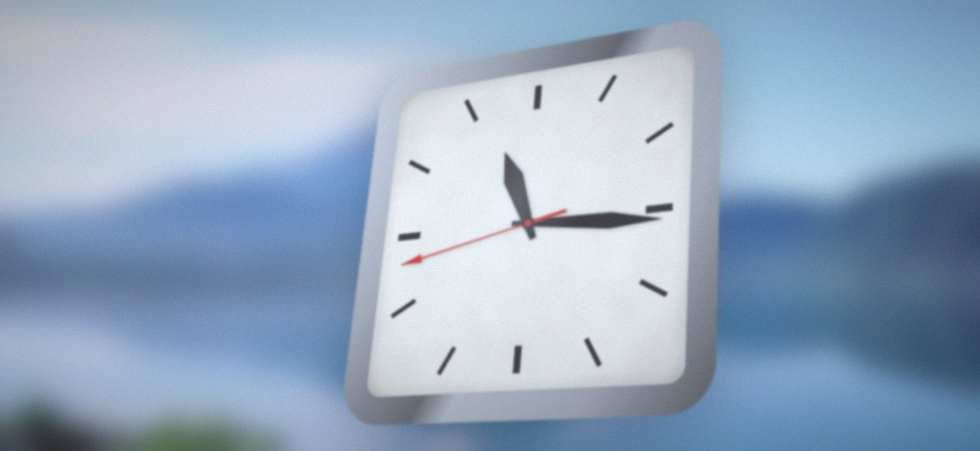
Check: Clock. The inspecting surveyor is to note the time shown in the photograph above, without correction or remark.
11:15:43
